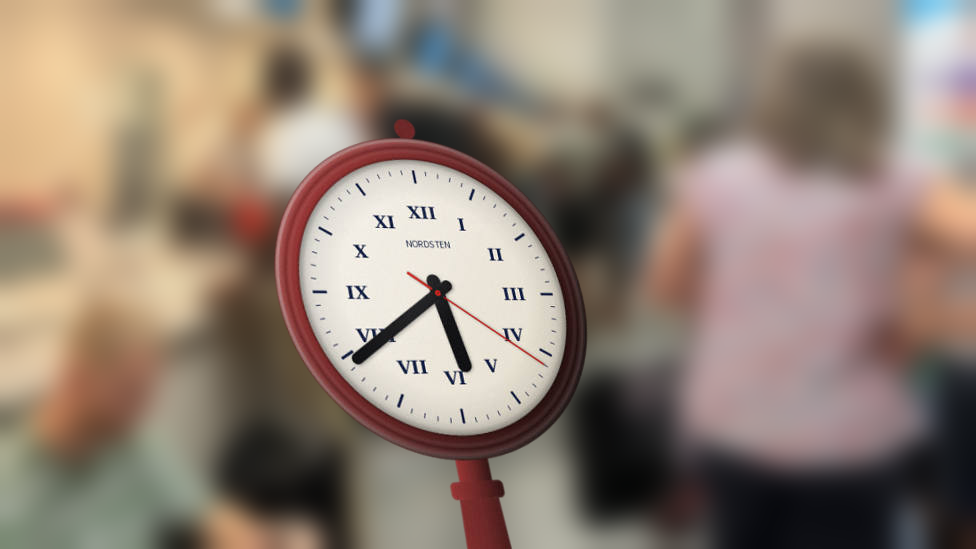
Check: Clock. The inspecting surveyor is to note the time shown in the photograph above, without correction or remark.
5:39:21
